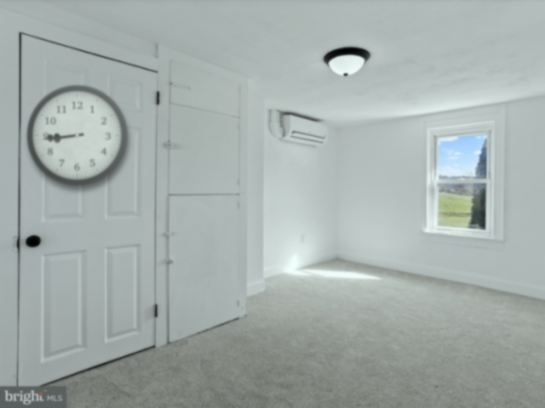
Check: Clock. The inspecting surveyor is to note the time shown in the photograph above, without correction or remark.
8:44
